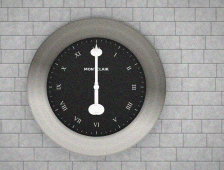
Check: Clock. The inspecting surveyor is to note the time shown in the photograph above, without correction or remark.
6:00
